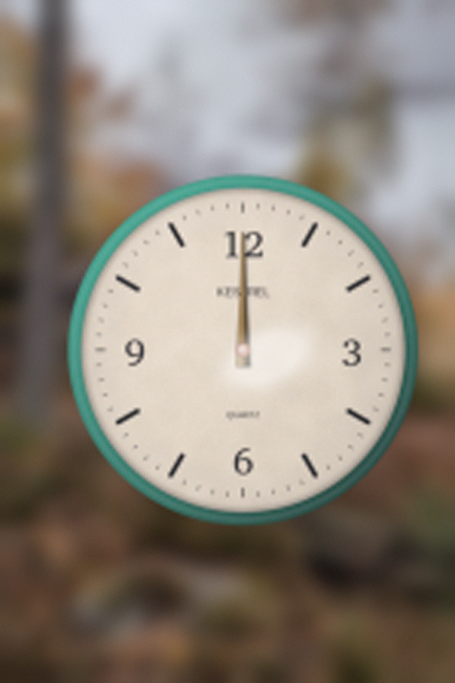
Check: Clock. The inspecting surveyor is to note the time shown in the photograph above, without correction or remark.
12:00
